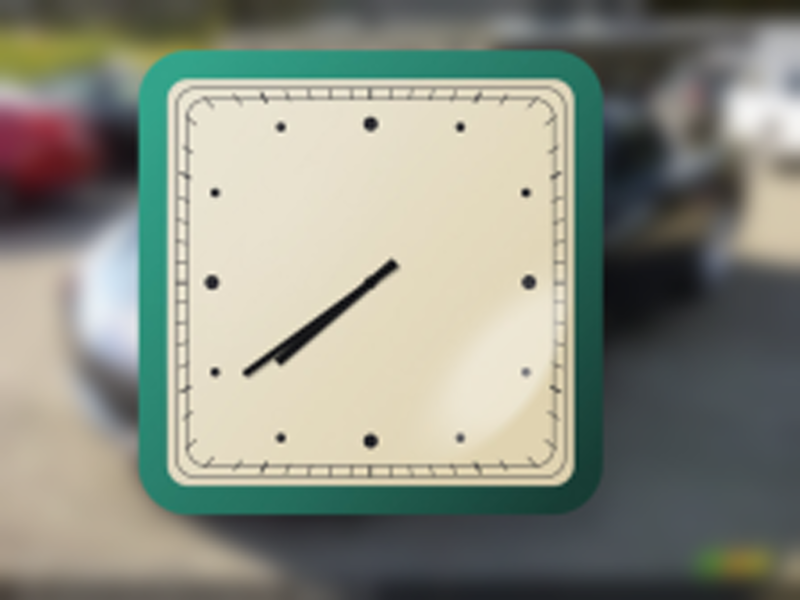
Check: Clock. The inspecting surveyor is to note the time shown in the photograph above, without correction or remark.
7:39
